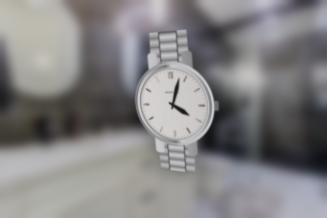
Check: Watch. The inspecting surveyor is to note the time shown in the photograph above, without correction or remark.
4:03
